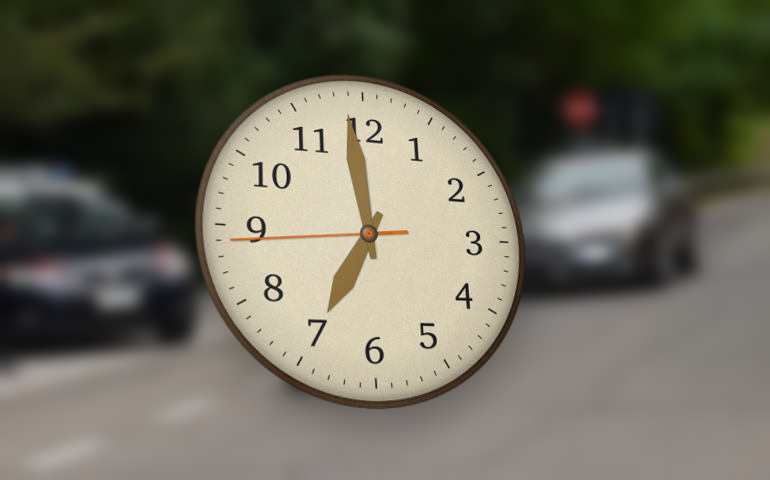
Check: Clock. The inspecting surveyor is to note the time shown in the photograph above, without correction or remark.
6:58:44
